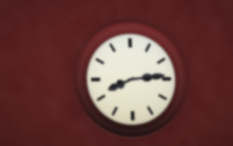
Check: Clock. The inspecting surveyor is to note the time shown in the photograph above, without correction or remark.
8:14
